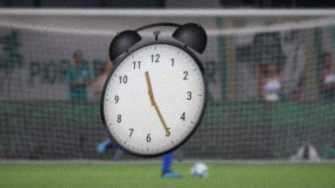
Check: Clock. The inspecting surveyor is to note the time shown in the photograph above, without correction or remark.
11:25
